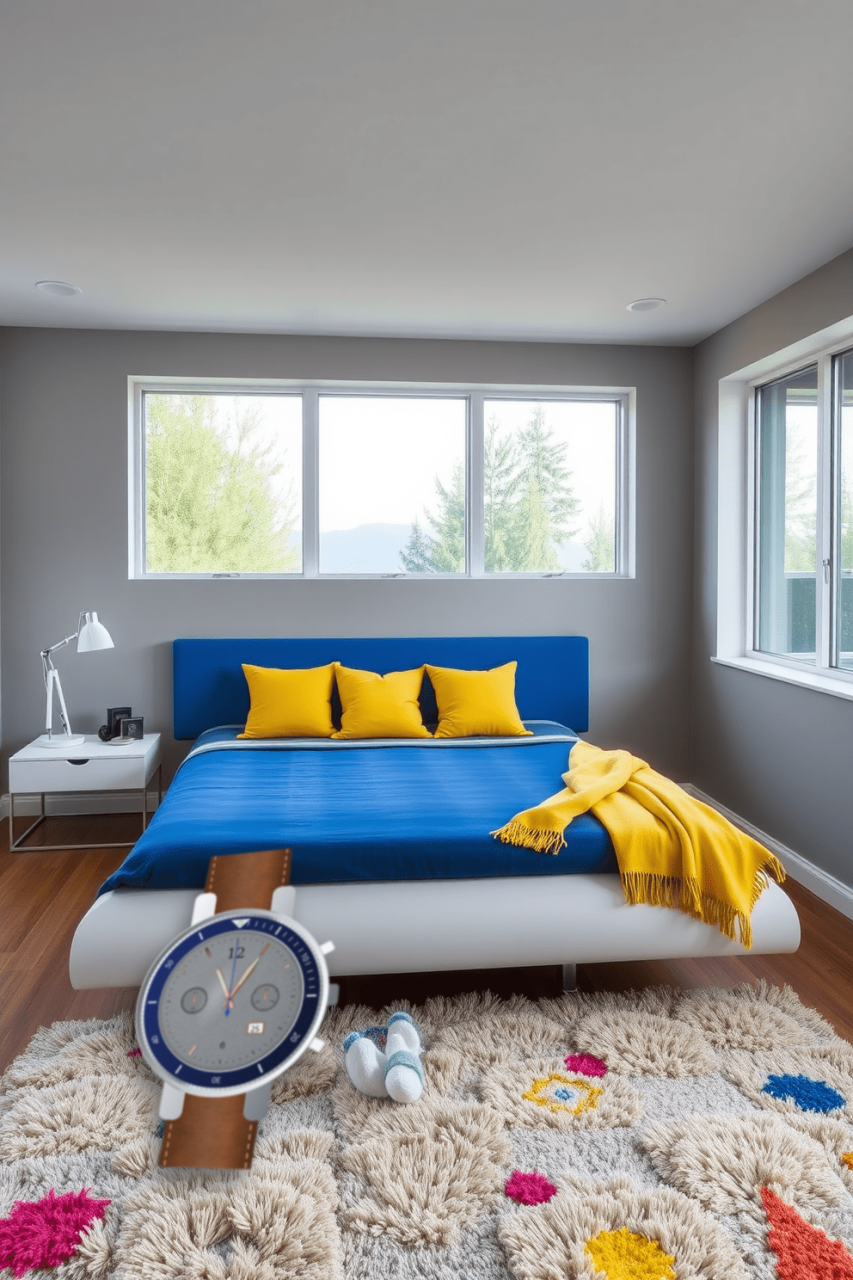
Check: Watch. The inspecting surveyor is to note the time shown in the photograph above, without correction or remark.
11:05
